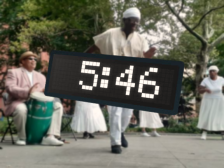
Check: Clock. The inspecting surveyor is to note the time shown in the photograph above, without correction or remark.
5:46
